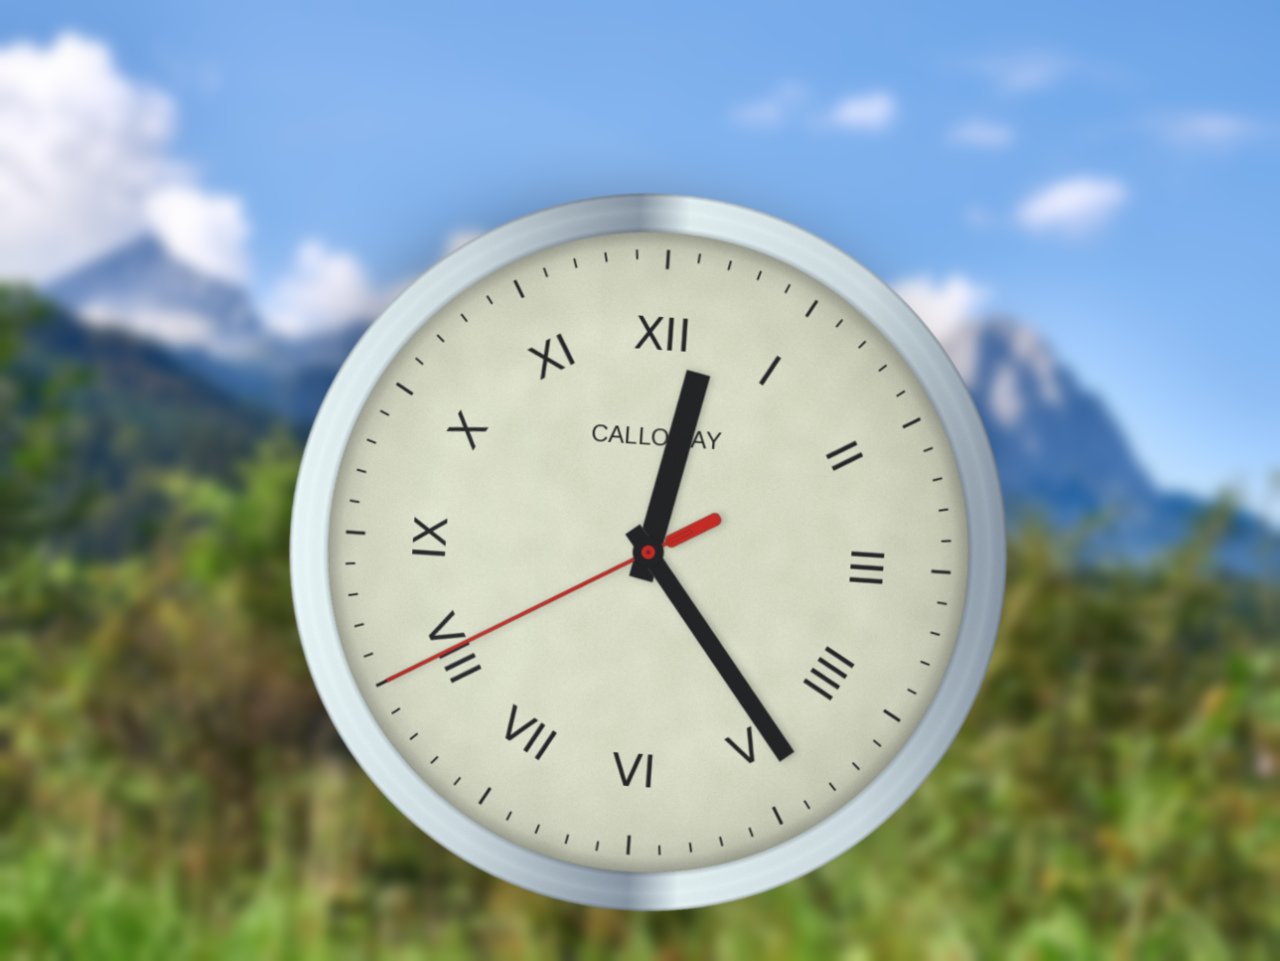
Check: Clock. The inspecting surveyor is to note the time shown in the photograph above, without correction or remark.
12:23:40
